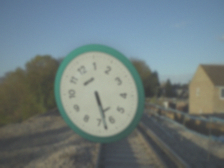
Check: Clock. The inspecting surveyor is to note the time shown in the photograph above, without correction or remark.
6:33
